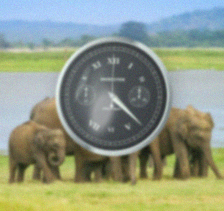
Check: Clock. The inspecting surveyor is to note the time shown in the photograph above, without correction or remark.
4:22
